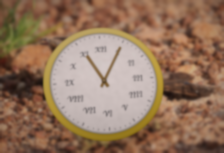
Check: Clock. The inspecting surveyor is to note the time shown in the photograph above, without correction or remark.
11:05
